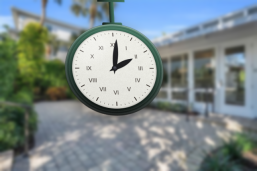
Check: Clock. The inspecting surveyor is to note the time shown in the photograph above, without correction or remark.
2:01
